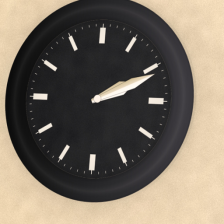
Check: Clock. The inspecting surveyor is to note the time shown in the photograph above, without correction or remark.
2:11
